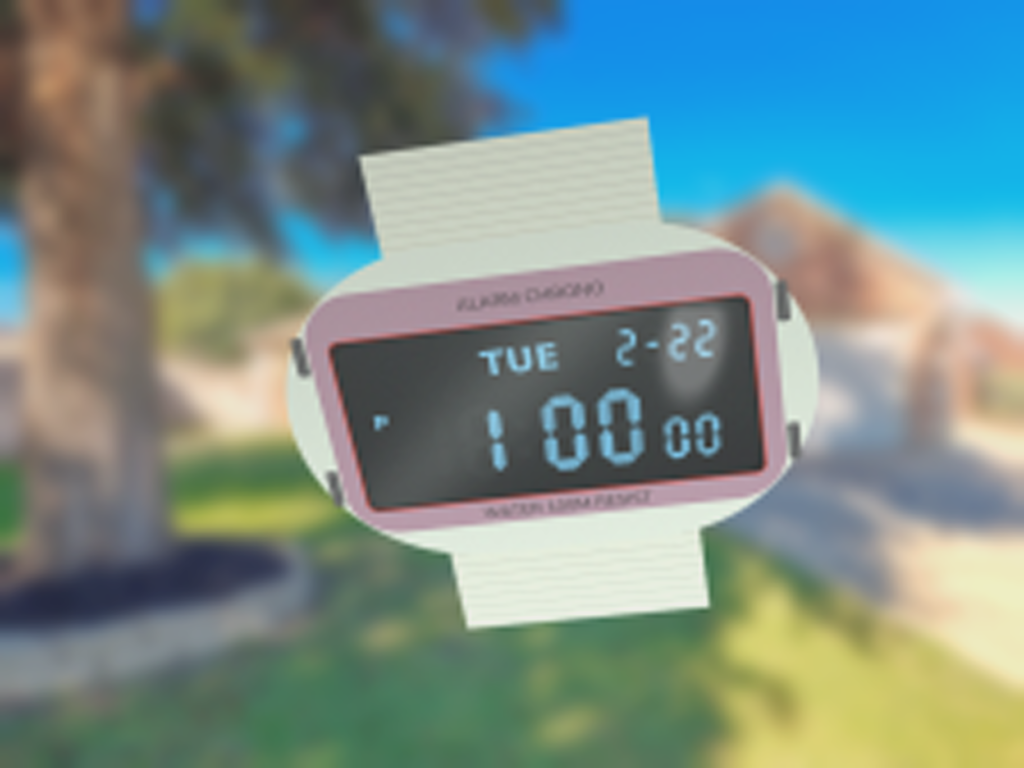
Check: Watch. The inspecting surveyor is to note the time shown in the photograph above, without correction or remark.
1:00:00
